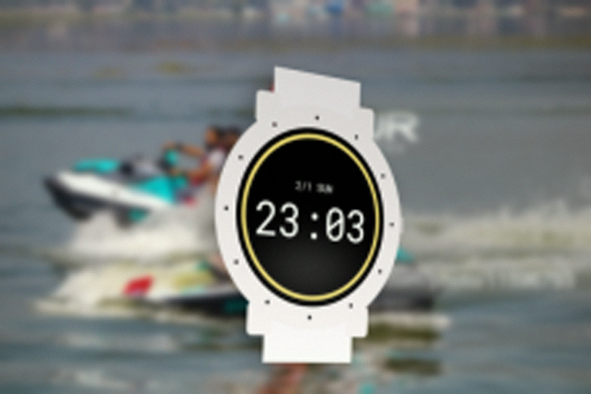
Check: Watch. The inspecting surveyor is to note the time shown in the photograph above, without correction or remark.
23:03
